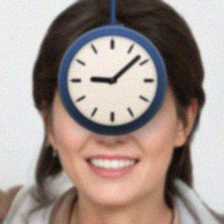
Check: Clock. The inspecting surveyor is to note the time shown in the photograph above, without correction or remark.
9:08
